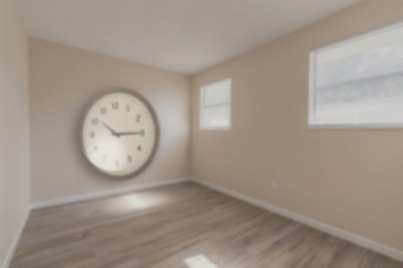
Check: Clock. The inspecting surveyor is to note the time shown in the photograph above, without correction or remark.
10:15
